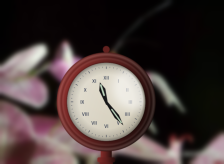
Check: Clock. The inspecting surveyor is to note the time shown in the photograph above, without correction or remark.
11:24
